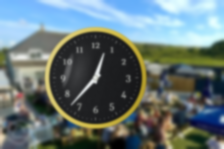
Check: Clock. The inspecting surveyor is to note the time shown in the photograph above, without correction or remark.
12:37
